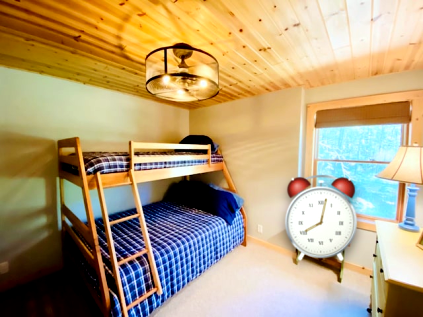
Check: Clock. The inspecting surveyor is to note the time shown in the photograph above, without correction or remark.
8:02
